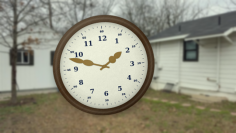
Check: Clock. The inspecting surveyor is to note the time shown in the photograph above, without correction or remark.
1:48
